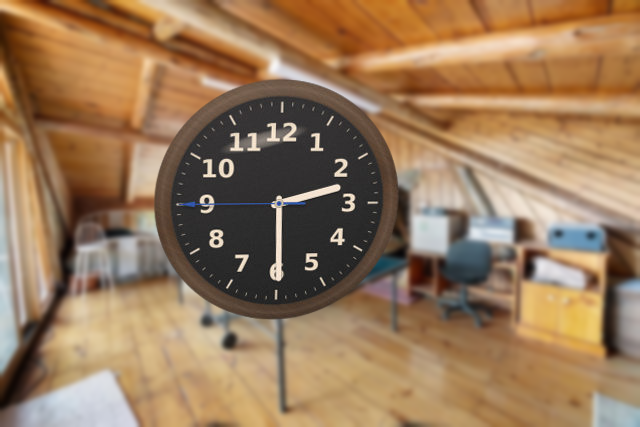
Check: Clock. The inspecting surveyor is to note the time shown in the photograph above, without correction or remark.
2:29:45
